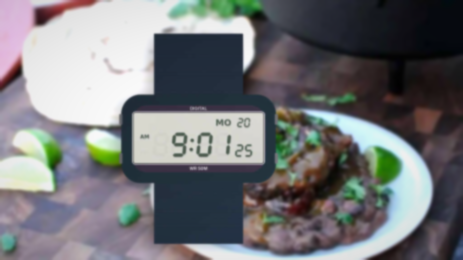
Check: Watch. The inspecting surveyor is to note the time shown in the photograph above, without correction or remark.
9:01:25
